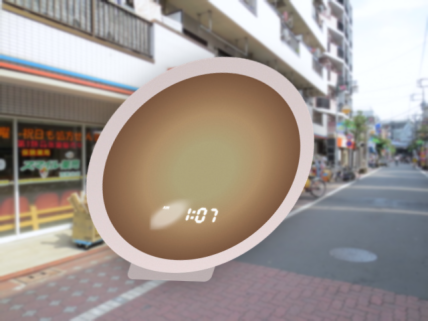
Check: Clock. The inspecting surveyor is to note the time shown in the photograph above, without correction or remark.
1:07
